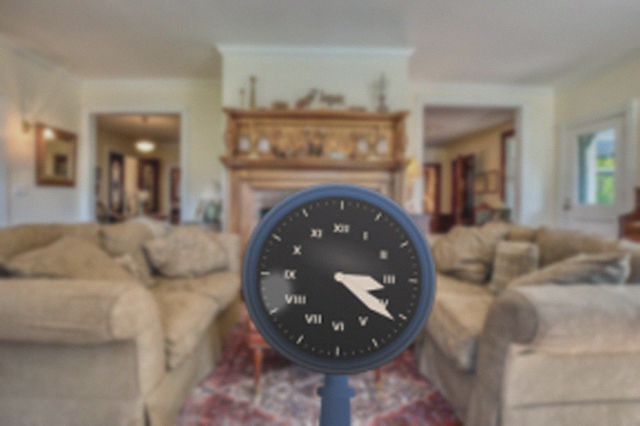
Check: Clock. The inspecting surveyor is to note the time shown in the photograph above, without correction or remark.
3:21
